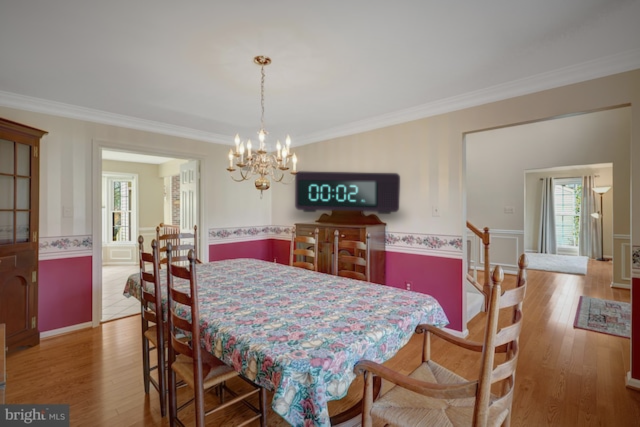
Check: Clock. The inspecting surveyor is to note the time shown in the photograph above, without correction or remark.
0:02
